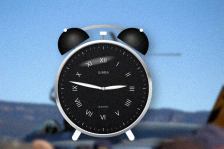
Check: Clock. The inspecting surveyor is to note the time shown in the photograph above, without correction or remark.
2:47
